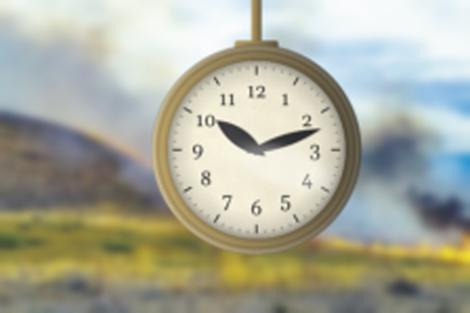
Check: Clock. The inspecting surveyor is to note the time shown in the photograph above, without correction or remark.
10:12
